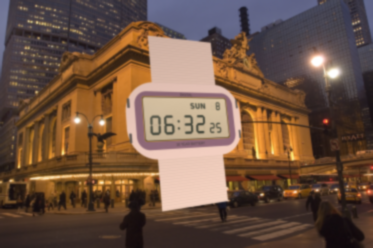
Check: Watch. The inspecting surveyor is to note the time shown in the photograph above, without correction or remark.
6:32
